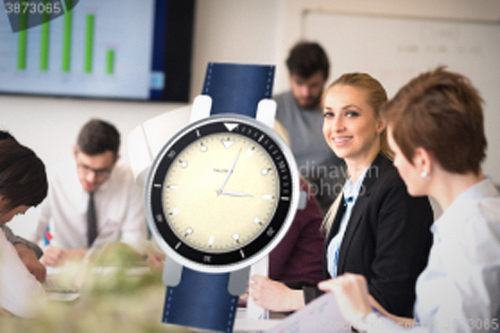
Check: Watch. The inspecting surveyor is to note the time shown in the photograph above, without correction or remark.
3:03
